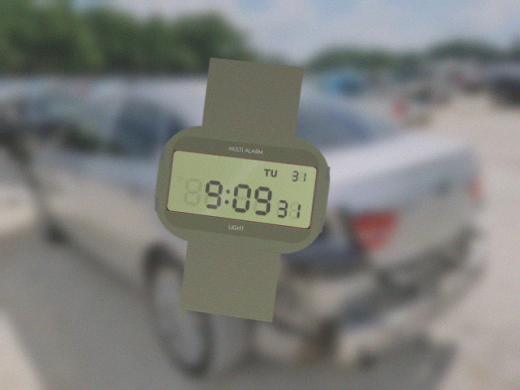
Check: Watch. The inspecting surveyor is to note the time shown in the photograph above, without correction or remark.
9:09:31
